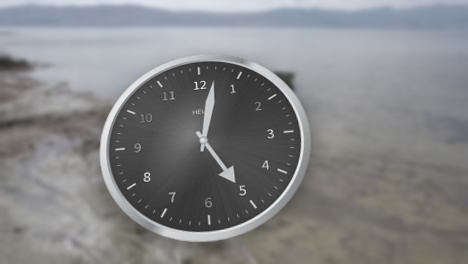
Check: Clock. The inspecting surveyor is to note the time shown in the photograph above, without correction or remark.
5:02
